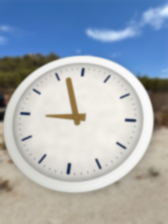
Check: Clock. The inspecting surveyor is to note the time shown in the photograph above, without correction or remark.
8:57
